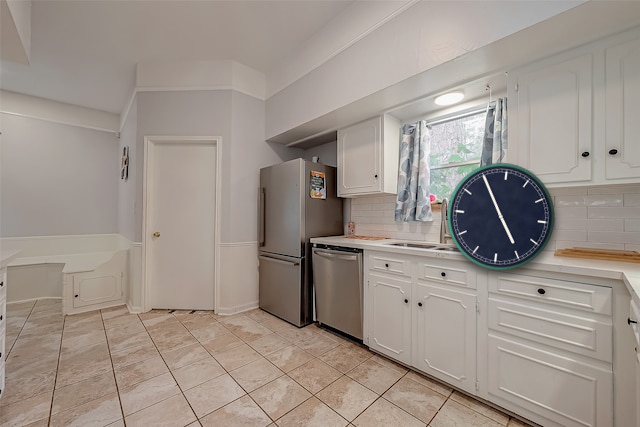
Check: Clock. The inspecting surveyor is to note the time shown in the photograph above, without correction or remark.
4:55
